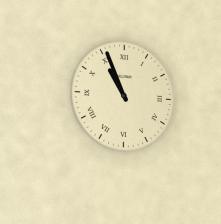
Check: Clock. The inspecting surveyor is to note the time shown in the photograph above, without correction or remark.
10:56
